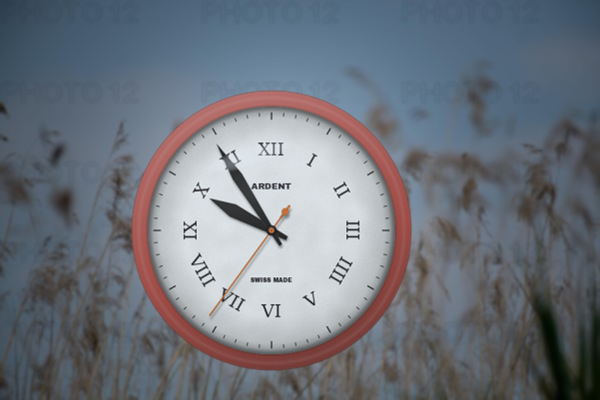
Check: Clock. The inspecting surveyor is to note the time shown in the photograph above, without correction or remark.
9:54:36
